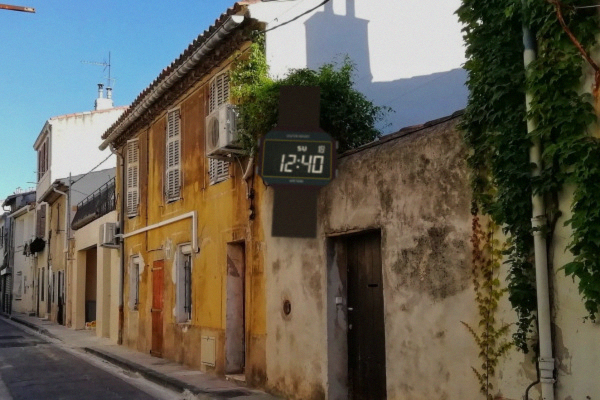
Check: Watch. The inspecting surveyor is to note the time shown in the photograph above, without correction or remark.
12:40
